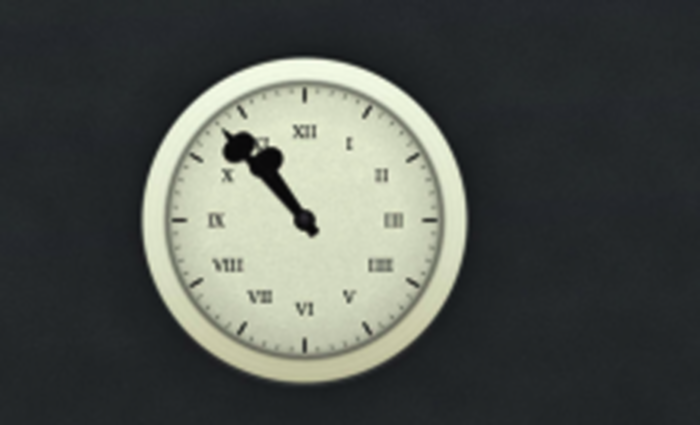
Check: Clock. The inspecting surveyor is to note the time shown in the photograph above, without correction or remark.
10:53
